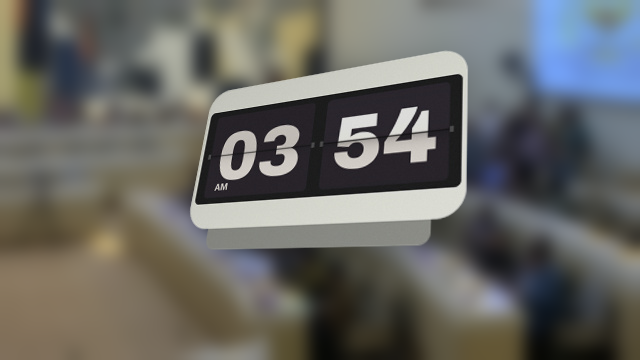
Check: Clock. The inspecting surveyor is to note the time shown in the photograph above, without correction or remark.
3:54
